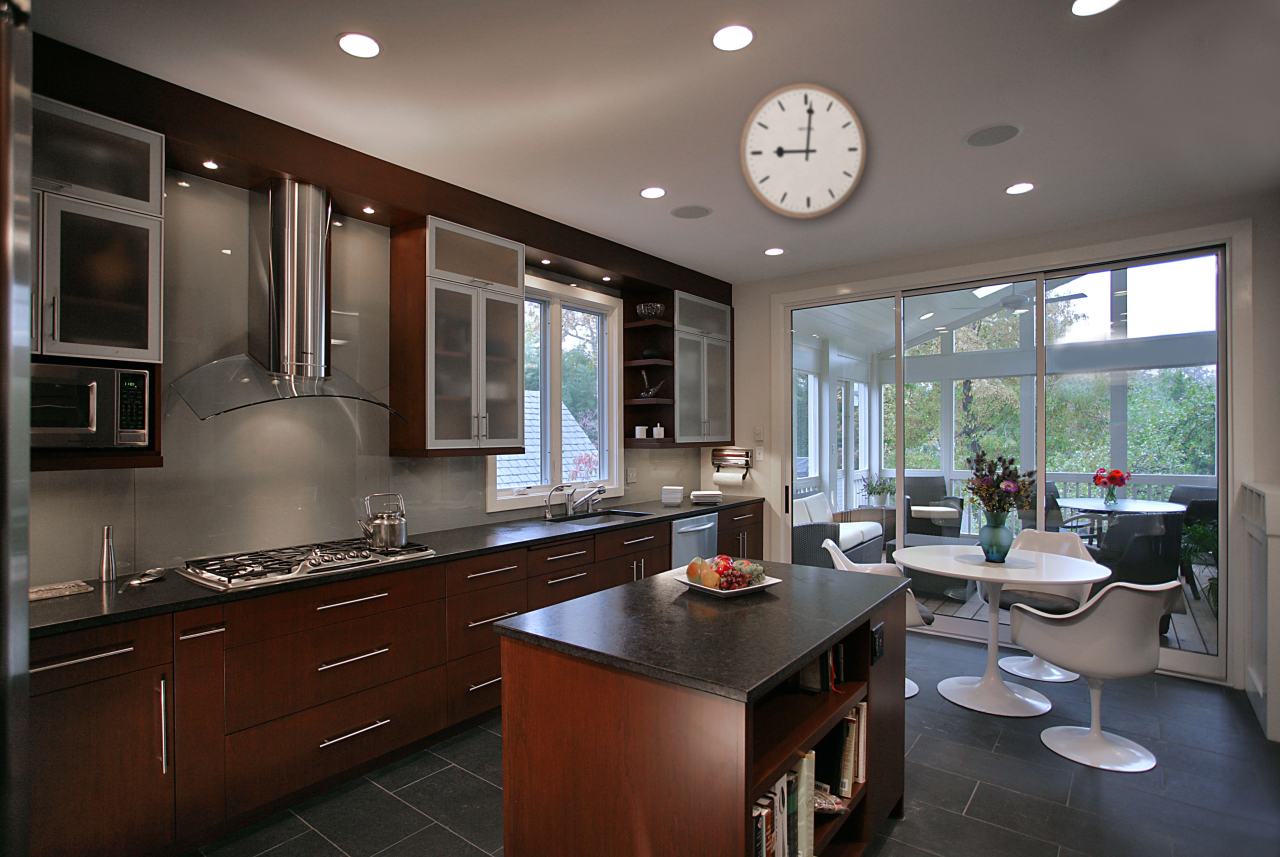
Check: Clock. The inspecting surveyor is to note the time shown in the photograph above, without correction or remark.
9:01
